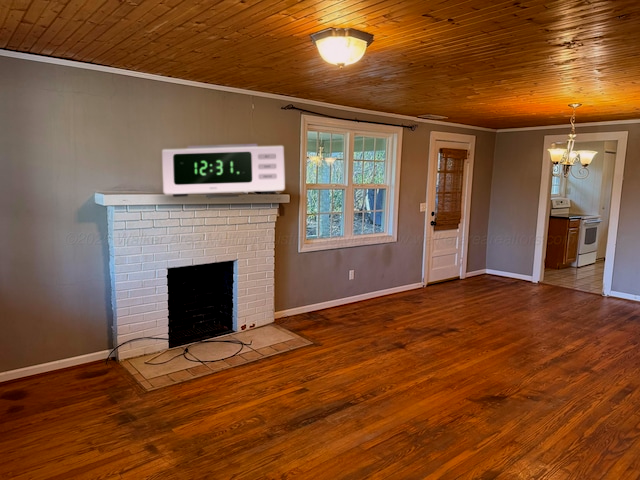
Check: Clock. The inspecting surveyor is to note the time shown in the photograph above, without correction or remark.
12:31
